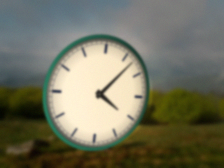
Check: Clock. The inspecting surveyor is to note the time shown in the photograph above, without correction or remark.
4:07
